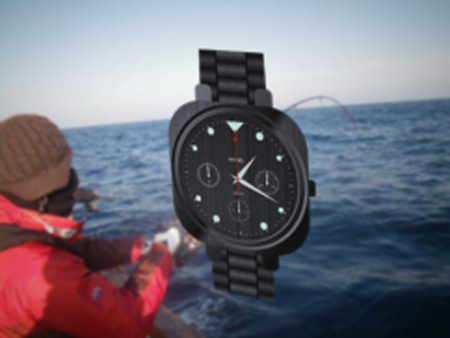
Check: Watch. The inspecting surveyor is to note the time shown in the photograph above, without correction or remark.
1:19
